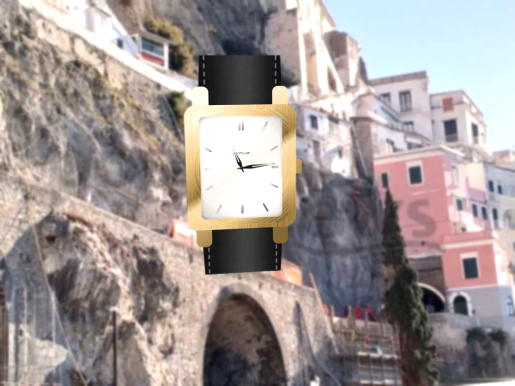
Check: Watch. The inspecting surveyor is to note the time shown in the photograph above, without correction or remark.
11:14
